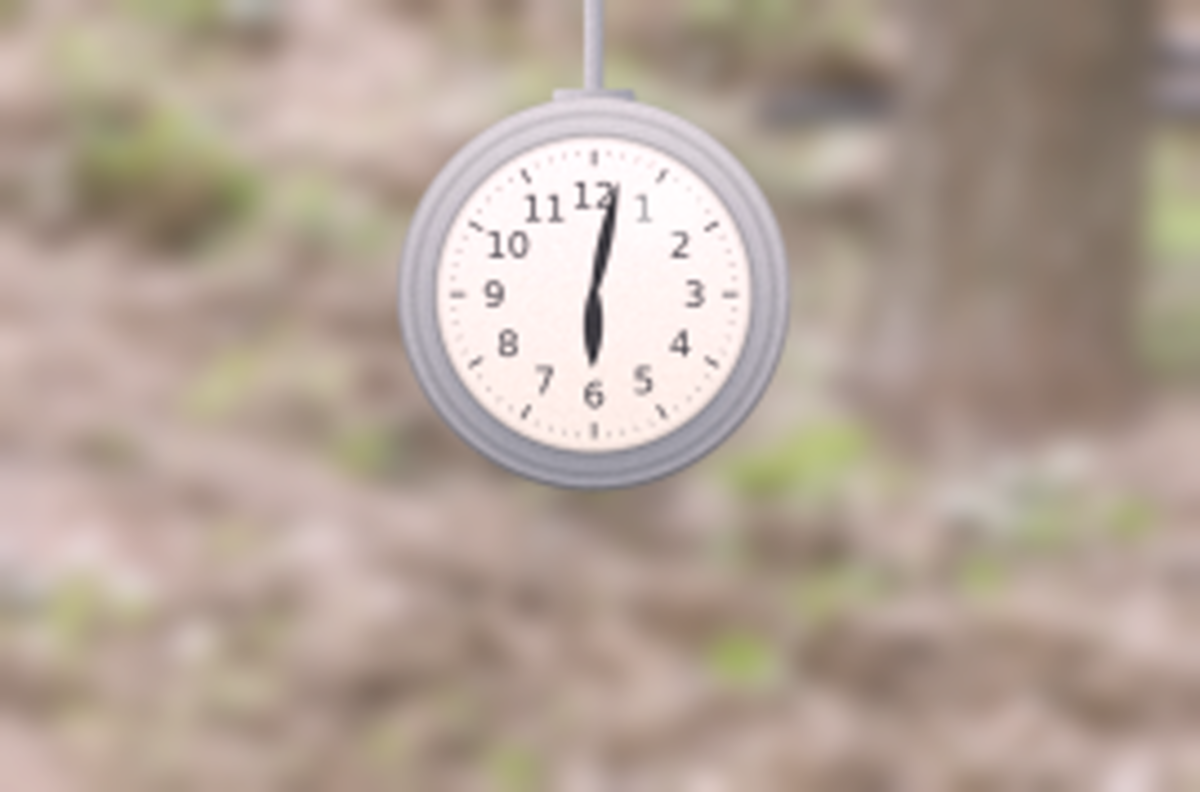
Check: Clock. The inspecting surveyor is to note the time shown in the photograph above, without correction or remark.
6:02
